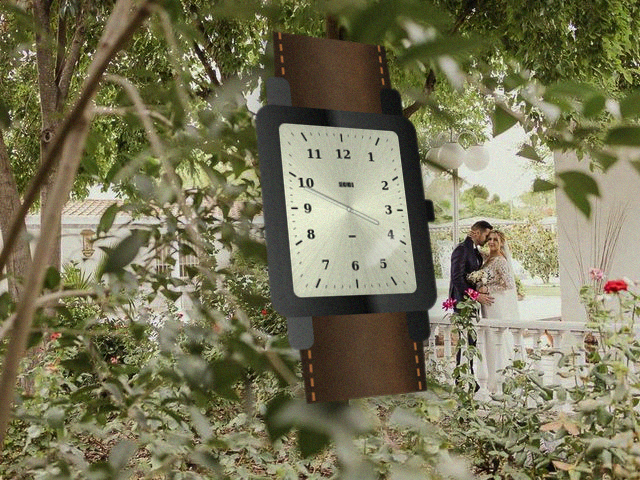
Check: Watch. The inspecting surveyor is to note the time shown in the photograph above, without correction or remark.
3:49
